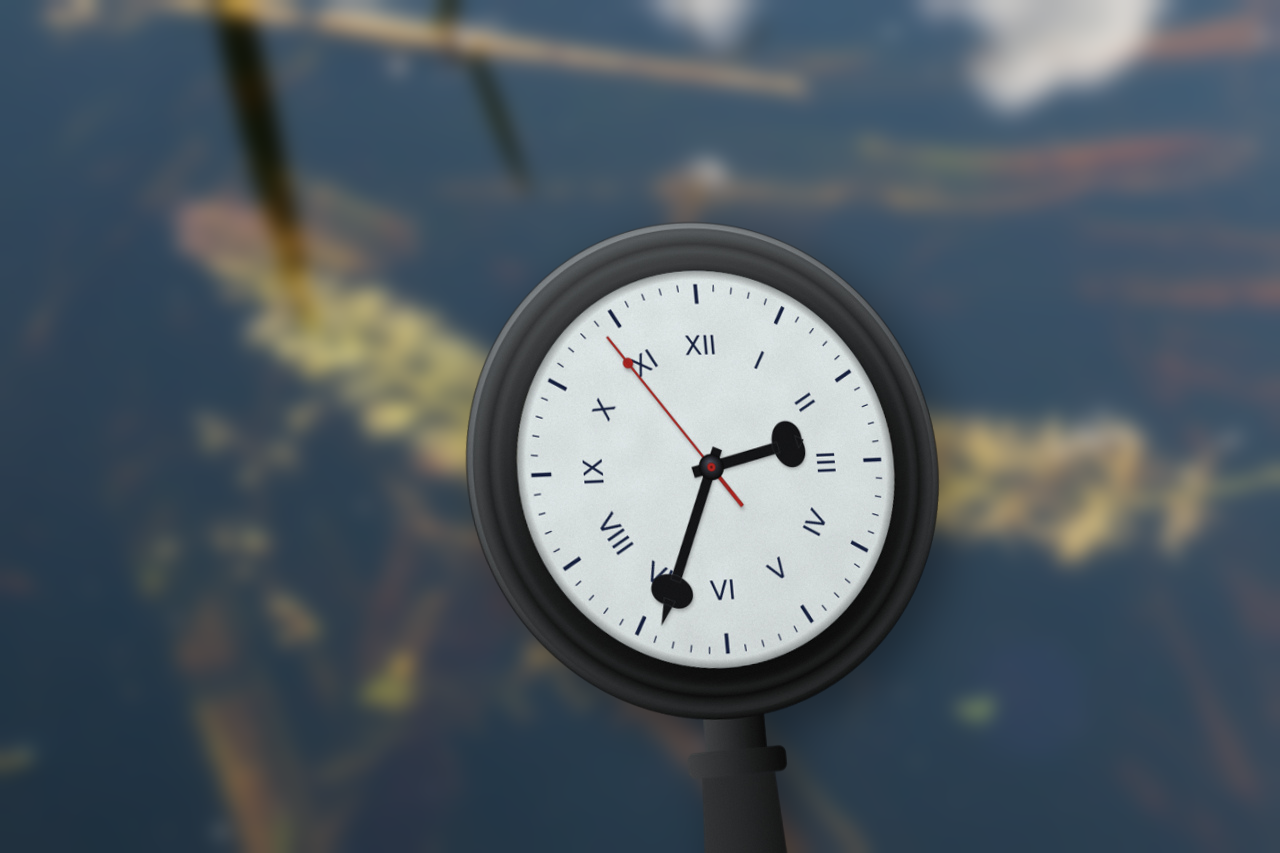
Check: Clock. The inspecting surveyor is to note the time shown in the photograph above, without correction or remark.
2:33:54
